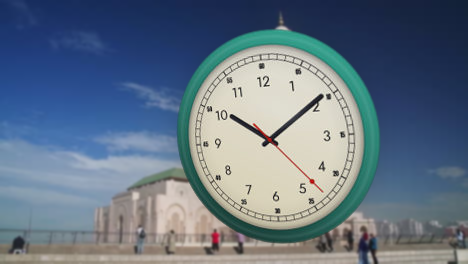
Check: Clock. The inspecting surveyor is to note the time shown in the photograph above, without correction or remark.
10:09:23
